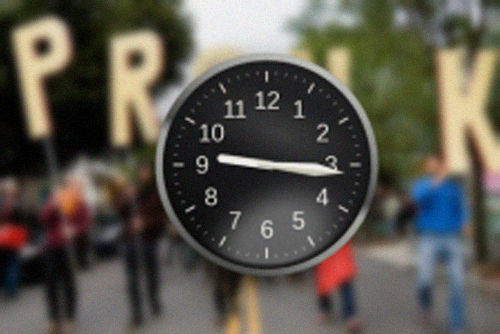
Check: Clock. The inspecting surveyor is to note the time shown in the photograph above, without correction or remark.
9:16
